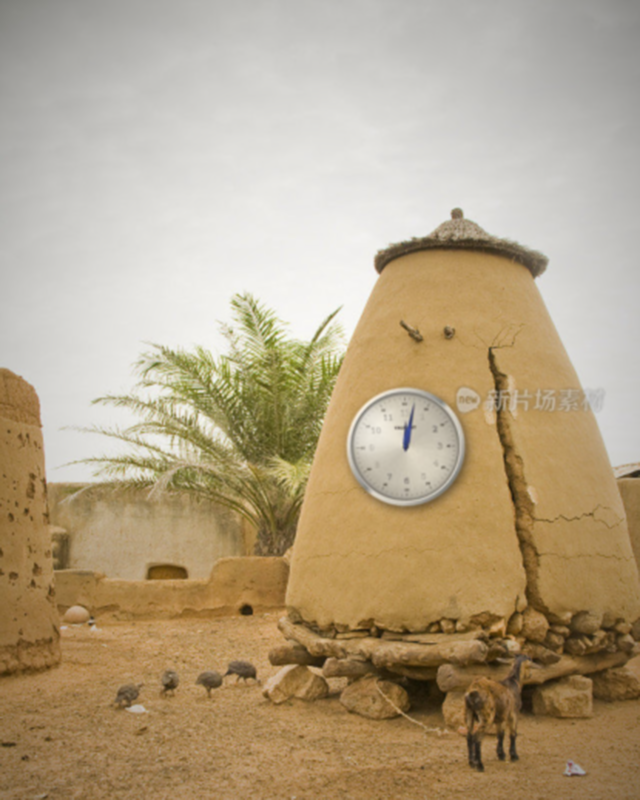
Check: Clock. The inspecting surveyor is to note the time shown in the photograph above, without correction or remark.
12:02
